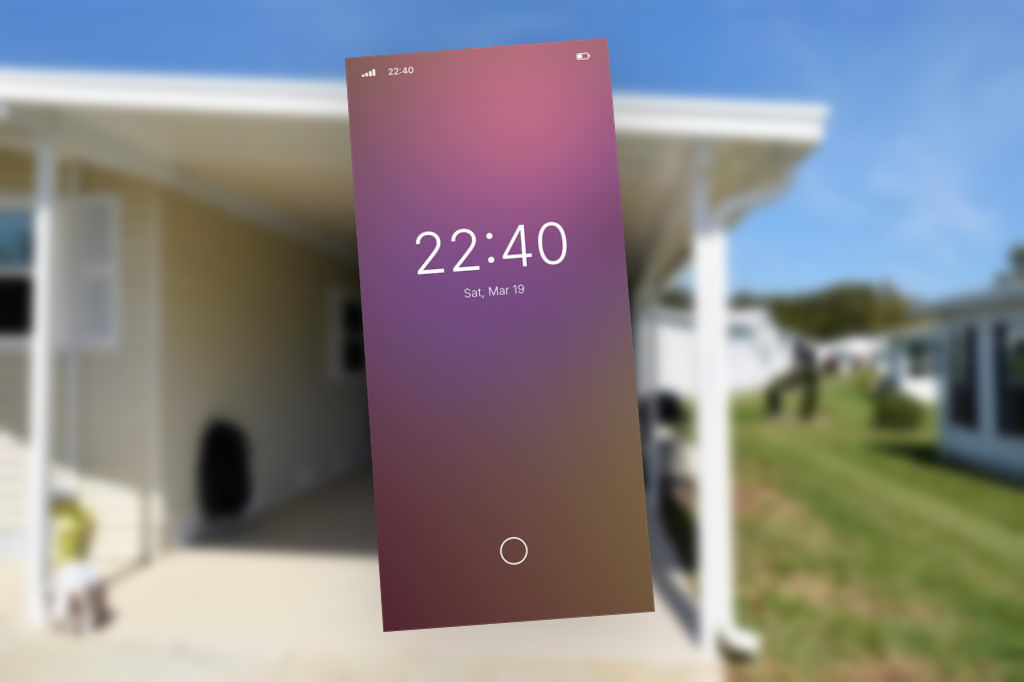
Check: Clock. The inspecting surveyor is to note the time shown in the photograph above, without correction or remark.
22:40
